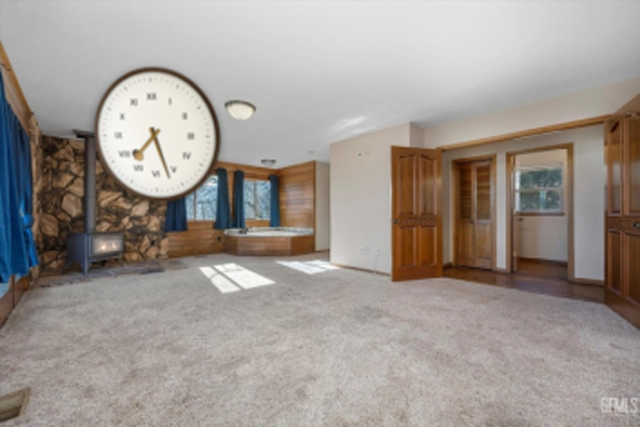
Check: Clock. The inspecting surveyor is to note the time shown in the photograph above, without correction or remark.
7:27
